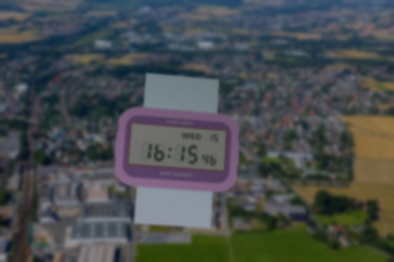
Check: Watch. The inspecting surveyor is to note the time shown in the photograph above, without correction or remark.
16:15:46
